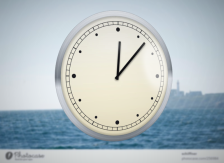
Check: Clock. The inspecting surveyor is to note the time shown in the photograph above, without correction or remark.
12:07
